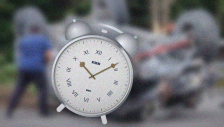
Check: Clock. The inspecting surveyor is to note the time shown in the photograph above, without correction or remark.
10:08
